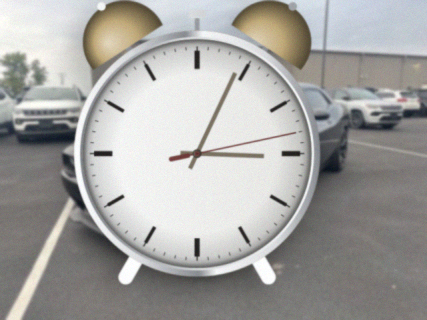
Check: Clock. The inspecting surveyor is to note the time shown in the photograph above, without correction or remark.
3:04:13
